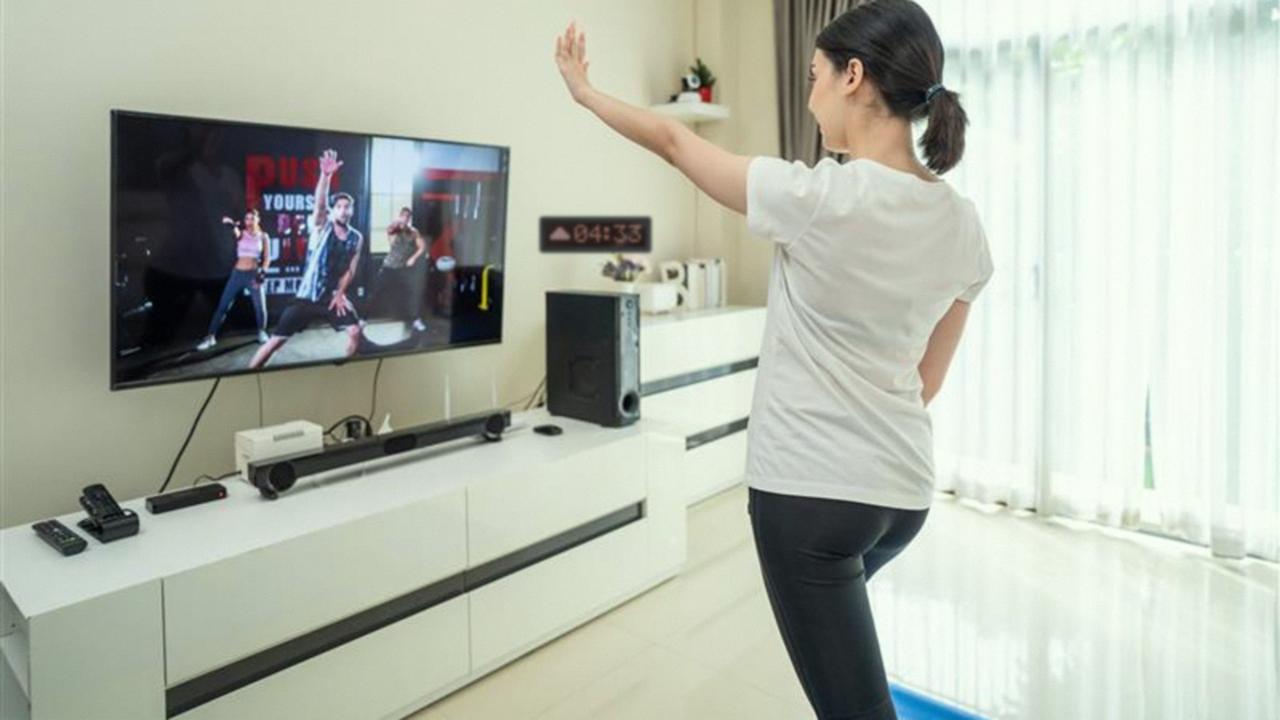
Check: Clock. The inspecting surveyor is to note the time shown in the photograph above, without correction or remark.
4:33
